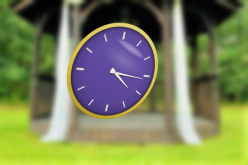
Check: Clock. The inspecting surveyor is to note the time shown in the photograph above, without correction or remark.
4:16
